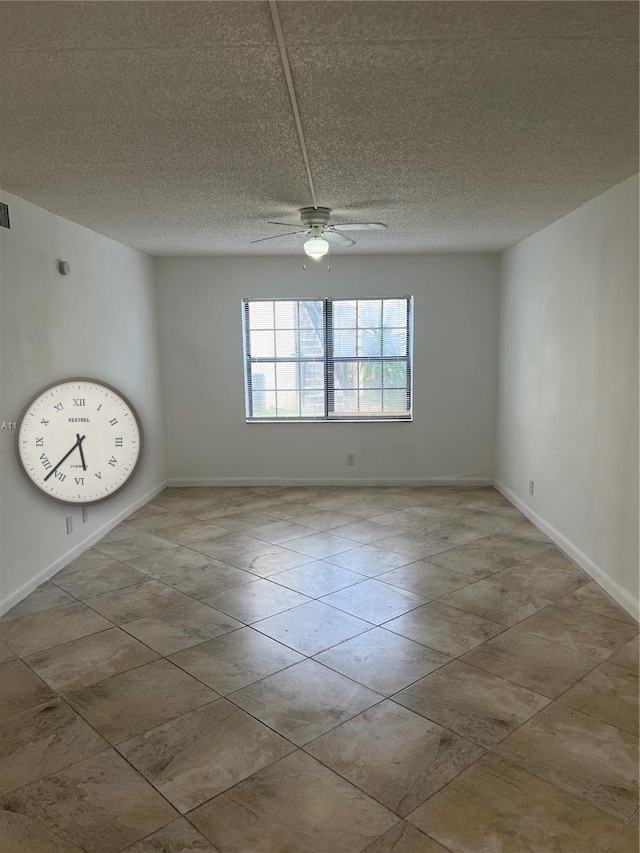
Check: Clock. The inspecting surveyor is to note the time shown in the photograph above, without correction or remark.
5:37
